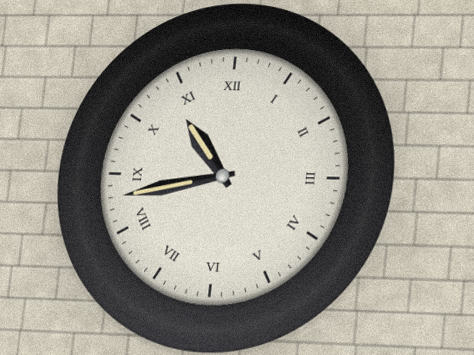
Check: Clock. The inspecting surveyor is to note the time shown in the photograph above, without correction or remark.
10:43
